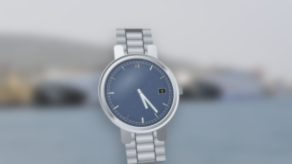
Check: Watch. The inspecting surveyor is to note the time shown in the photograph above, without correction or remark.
5:24
